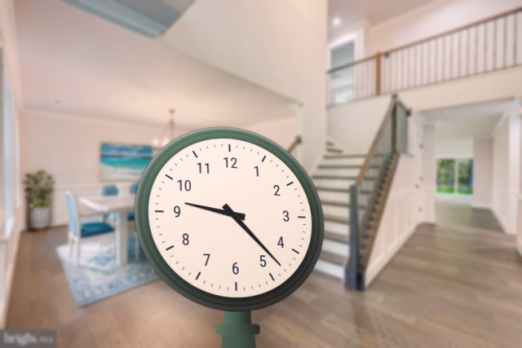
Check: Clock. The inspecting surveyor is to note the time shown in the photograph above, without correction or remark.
9:23
